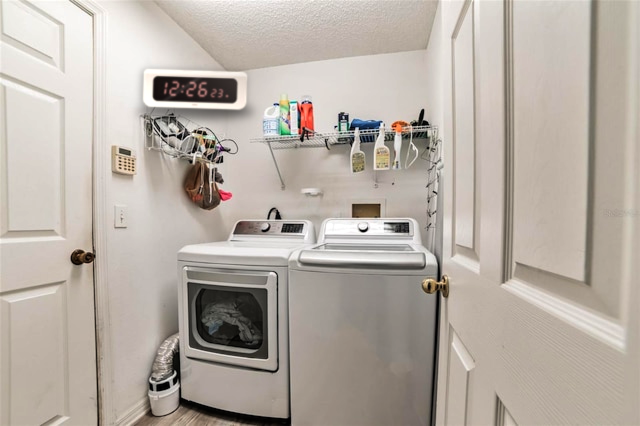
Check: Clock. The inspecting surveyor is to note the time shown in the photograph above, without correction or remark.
12:26
